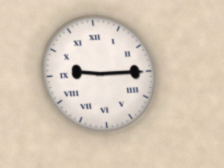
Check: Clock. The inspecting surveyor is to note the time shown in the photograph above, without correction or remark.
9:15
